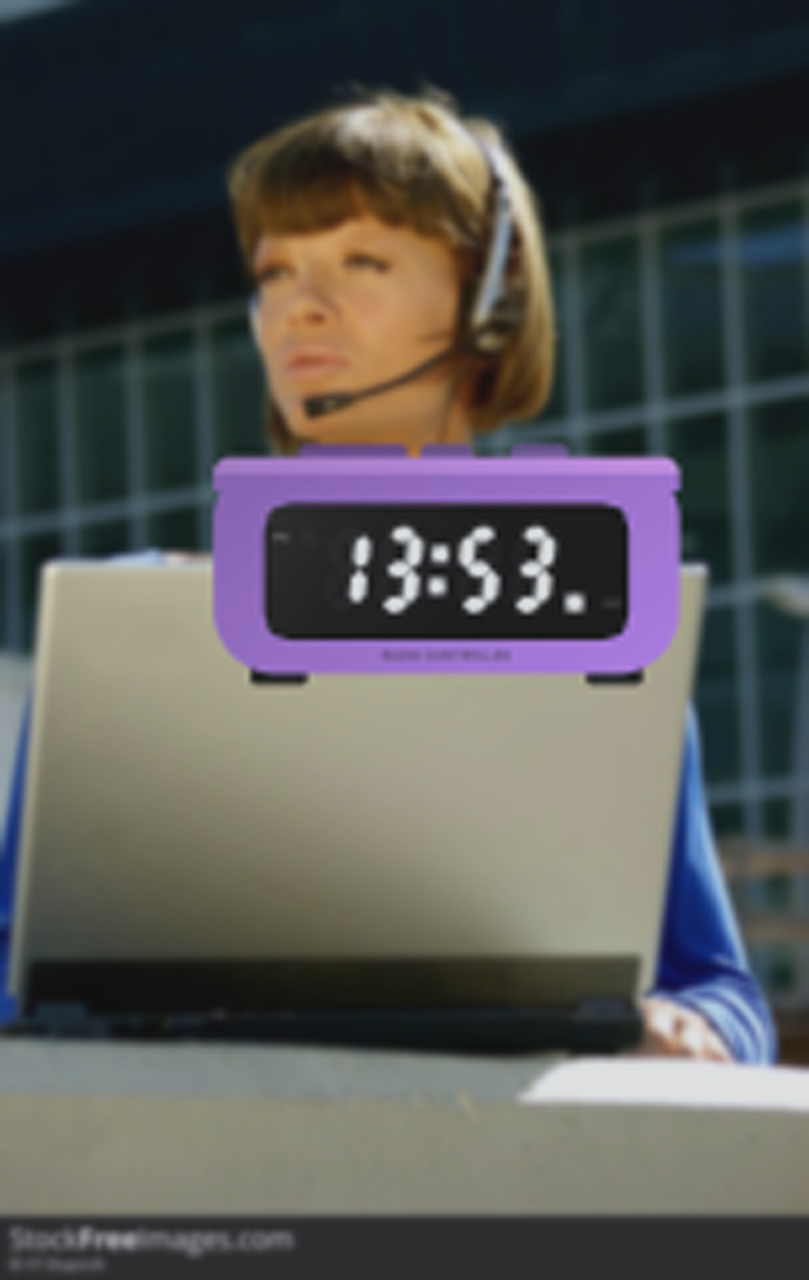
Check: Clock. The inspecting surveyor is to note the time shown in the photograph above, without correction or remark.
13:53
